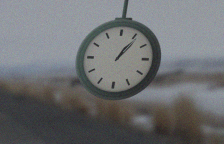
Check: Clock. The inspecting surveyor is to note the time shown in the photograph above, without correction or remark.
1:06
